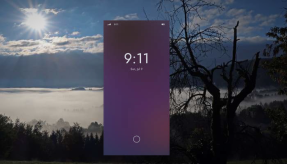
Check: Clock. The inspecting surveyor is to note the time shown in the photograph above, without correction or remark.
9:11
